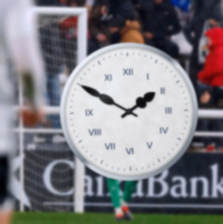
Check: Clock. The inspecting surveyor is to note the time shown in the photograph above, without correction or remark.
1:50
